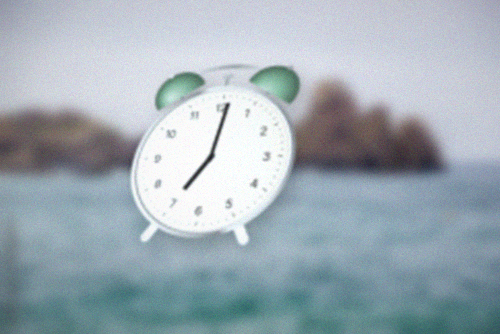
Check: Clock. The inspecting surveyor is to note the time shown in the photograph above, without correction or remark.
7:01
